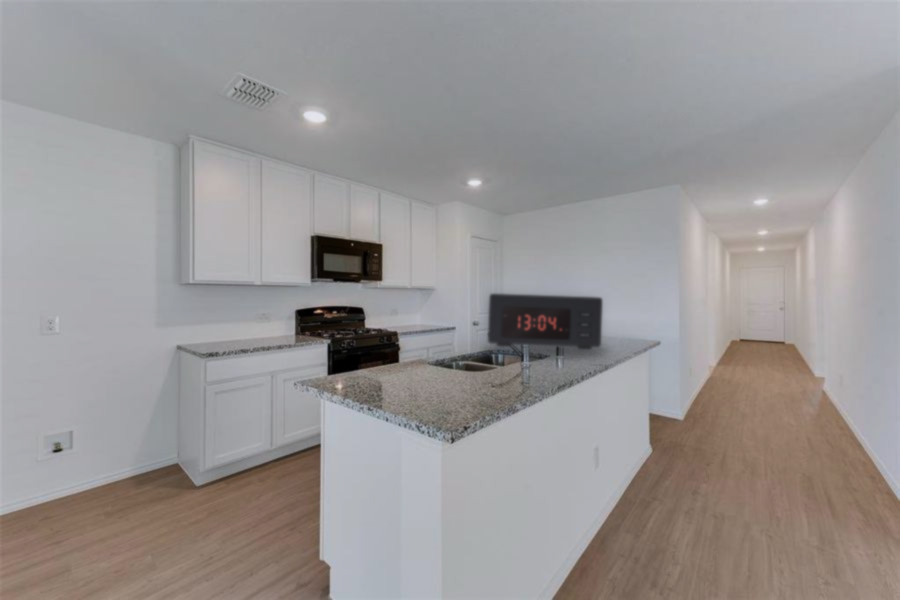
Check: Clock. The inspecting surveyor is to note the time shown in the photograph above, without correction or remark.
13:04
